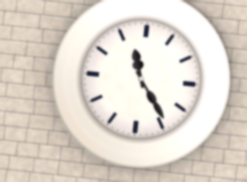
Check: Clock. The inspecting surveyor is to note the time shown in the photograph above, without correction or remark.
11:24
